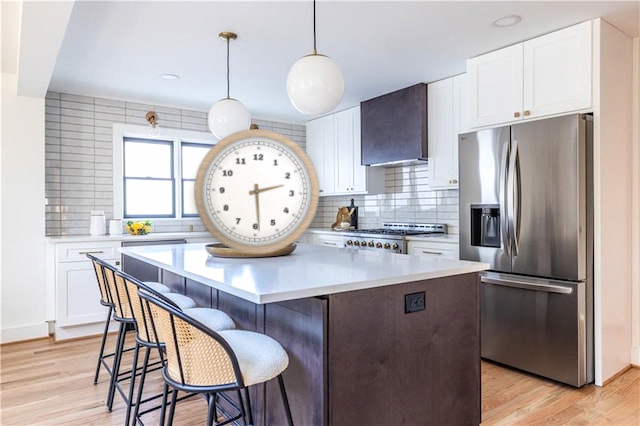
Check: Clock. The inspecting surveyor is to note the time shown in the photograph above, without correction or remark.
2:29
